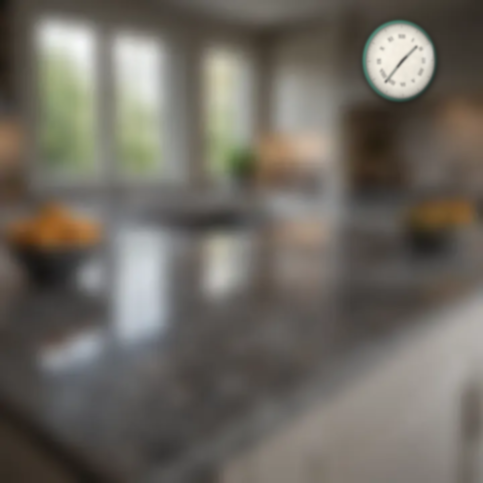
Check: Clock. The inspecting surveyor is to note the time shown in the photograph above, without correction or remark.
1:37
